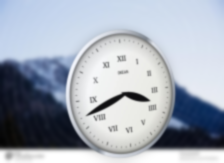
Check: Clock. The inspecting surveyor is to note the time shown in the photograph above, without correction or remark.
3:42
